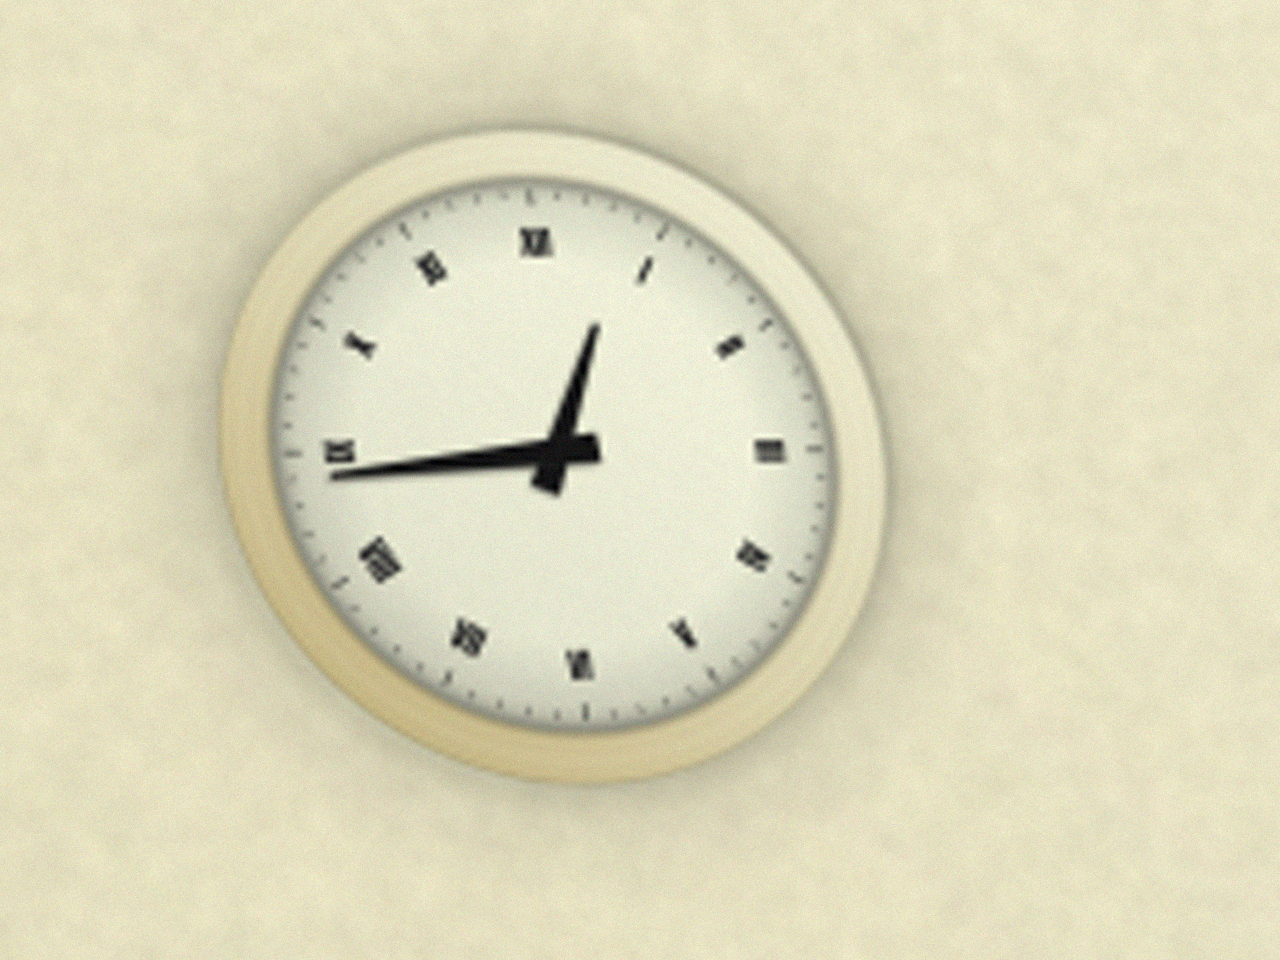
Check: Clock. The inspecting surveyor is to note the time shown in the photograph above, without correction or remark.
12:44
